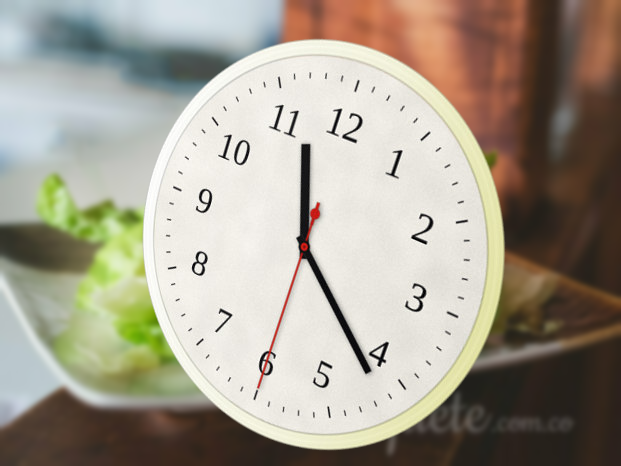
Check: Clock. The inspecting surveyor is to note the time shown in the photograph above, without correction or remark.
11:21:30
